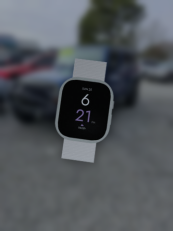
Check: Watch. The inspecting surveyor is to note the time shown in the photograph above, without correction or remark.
6:21
